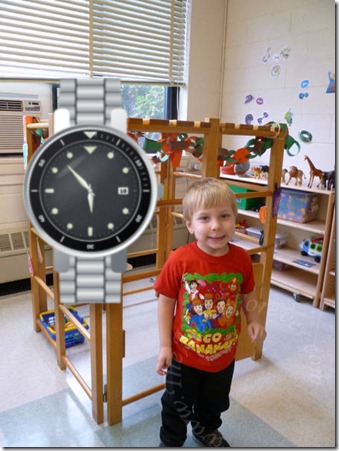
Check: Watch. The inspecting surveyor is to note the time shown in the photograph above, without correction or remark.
5:53
